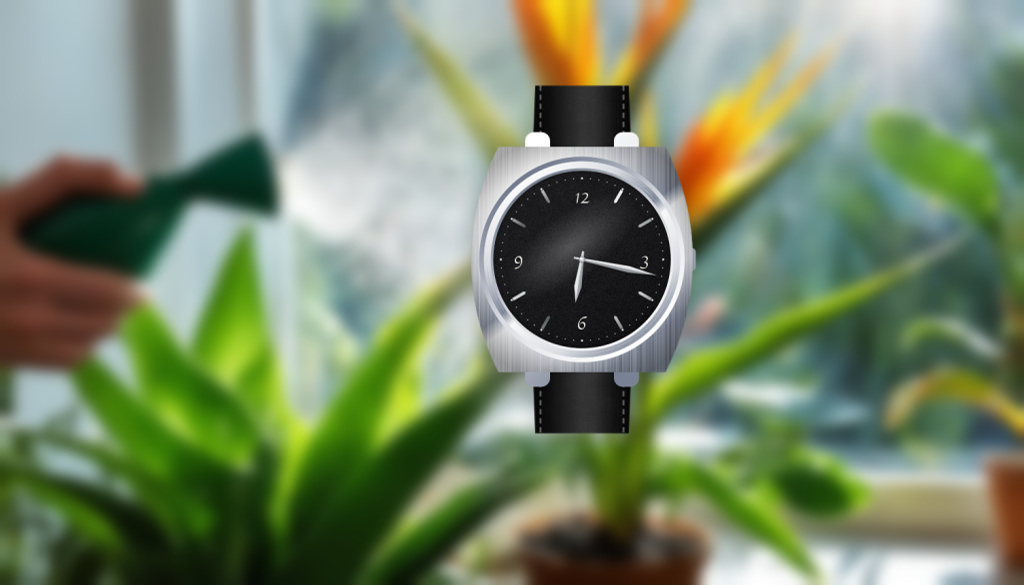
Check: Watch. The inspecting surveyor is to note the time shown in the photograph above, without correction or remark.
6:17
